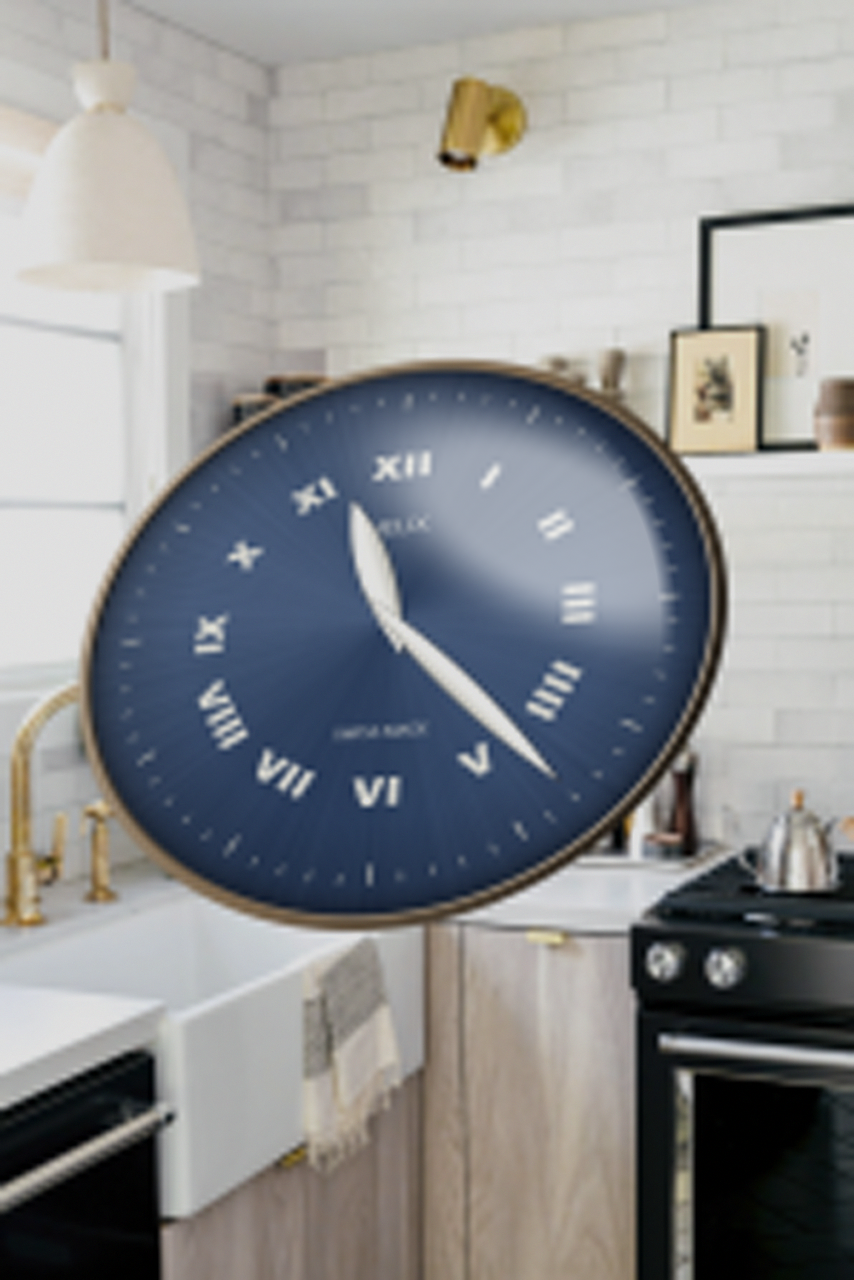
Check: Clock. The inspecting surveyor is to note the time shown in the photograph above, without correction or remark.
11:23
